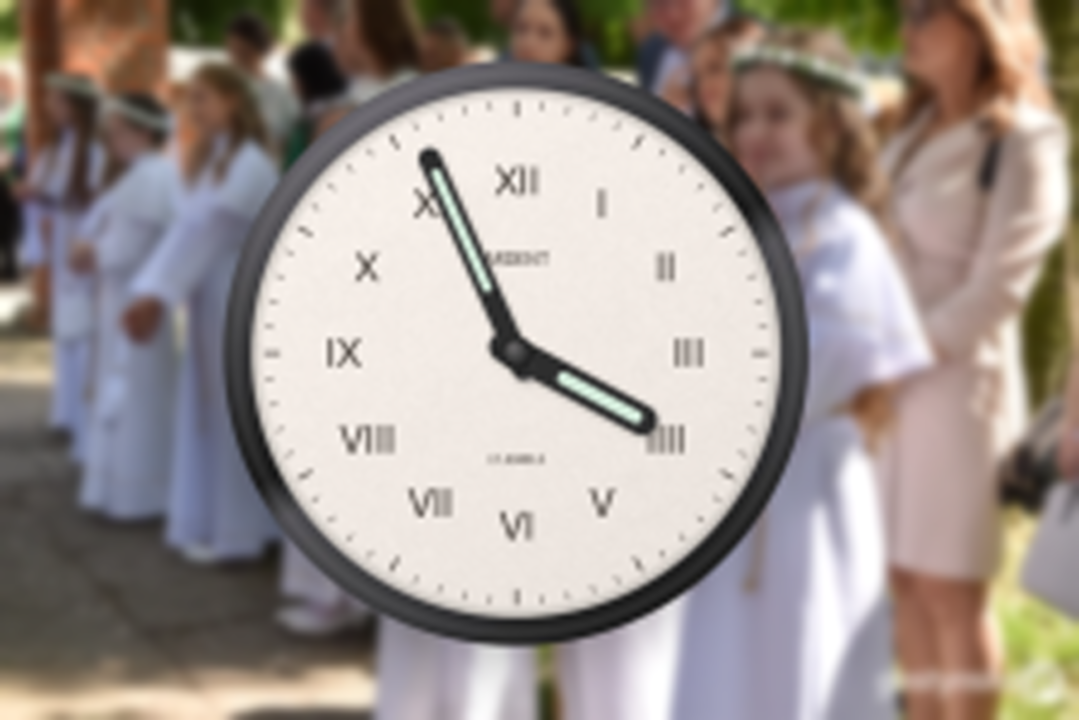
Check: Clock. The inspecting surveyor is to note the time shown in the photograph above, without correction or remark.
3:56
